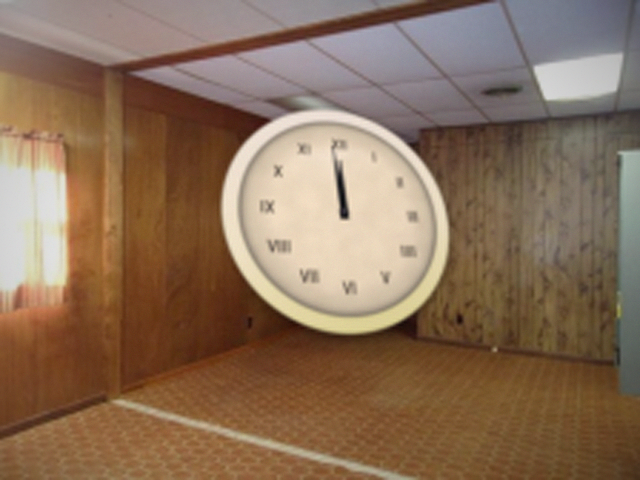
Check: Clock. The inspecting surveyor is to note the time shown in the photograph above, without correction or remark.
11:59
